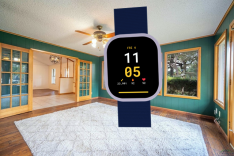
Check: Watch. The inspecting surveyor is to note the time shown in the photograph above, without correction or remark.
11:05
